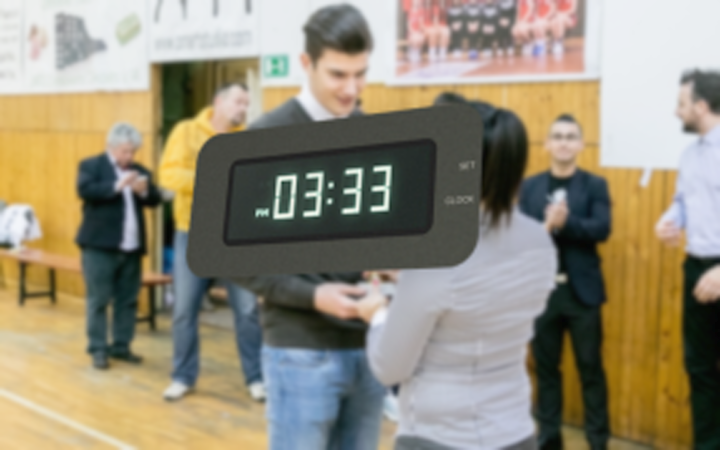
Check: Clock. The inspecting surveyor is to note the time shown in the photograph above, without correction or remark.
3:33
